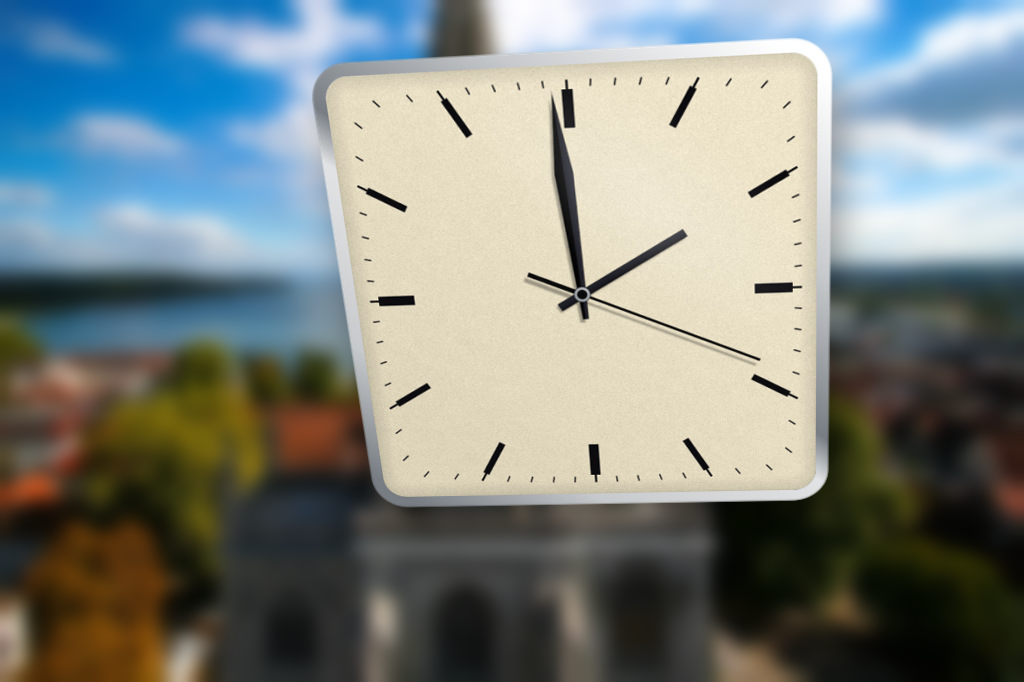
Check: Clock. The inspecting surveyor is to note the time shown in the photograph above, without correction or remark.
1:59:19
